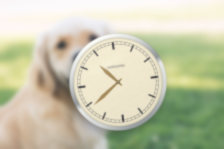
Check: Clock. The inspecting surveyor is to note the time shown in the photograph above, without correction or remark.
10:39
